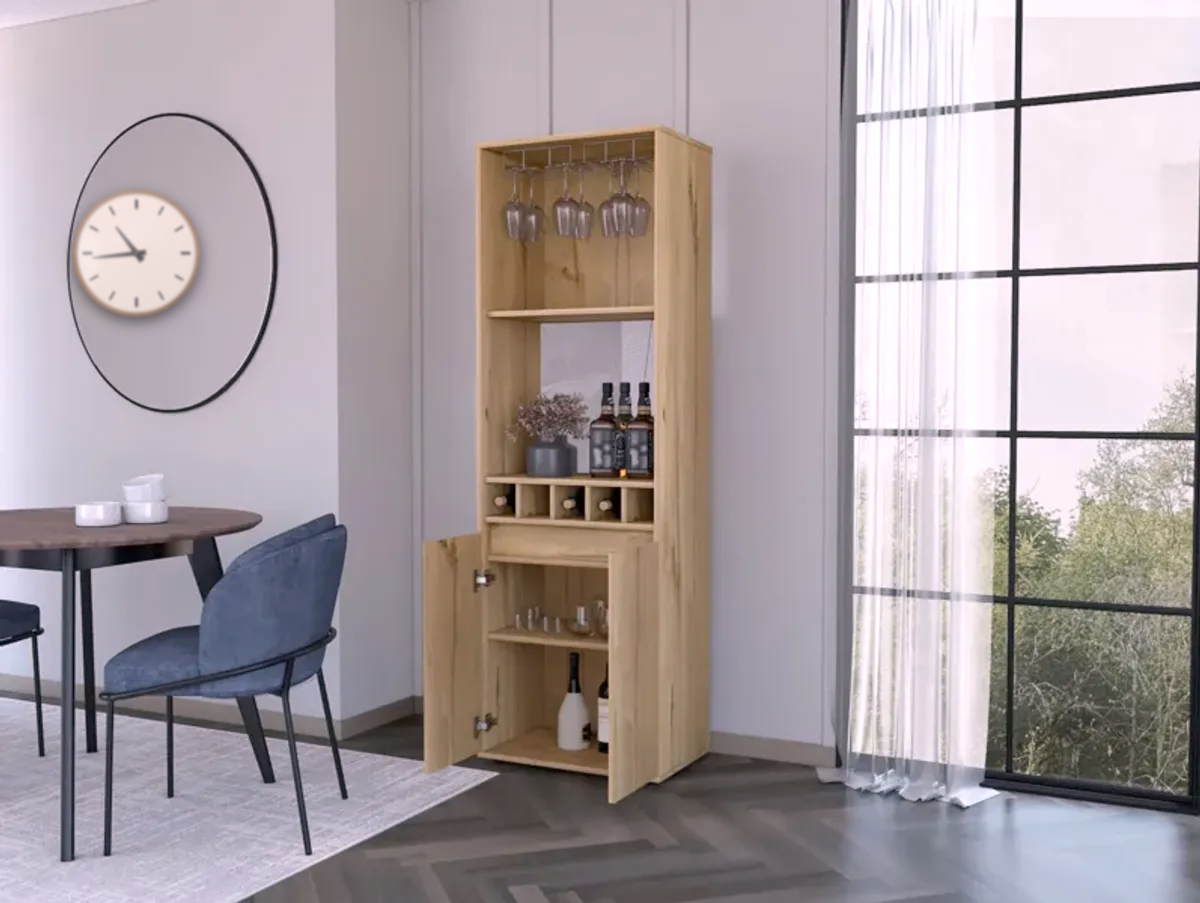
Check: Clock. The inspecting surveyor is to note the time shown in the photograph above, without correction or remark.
10:44
